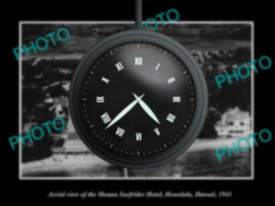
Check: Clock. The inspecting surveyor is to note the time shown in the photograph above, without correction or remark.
4:38
